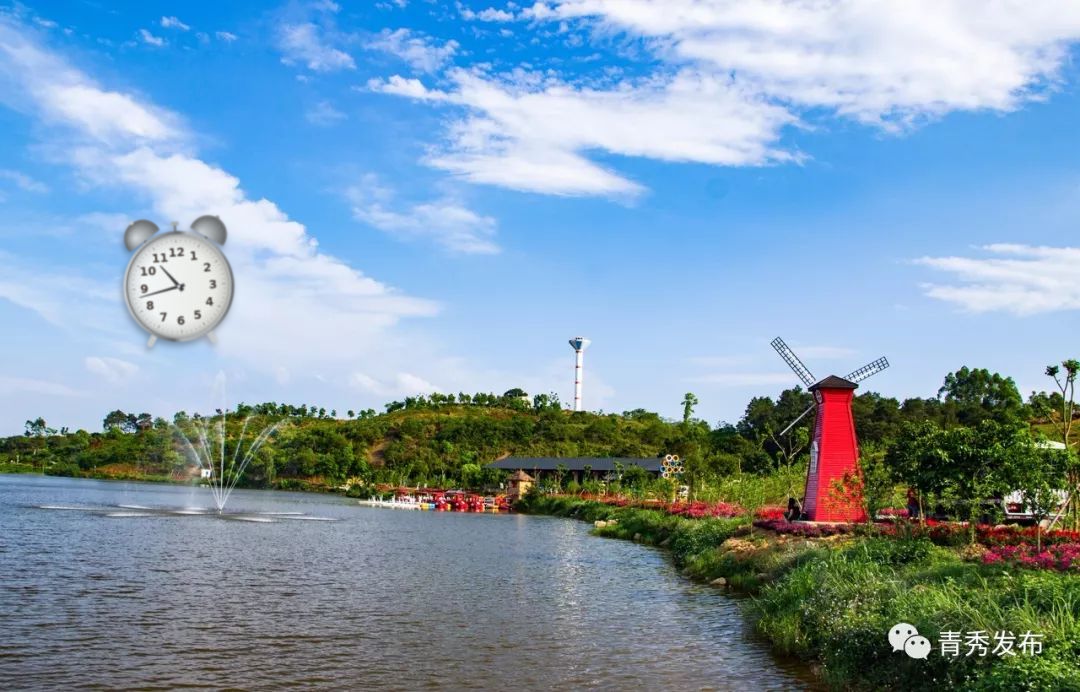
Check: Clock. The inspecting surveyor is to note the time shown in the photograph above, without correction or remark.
10:43
